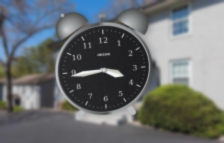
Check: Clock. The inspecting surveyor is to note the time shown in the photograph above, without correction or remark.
3:44
